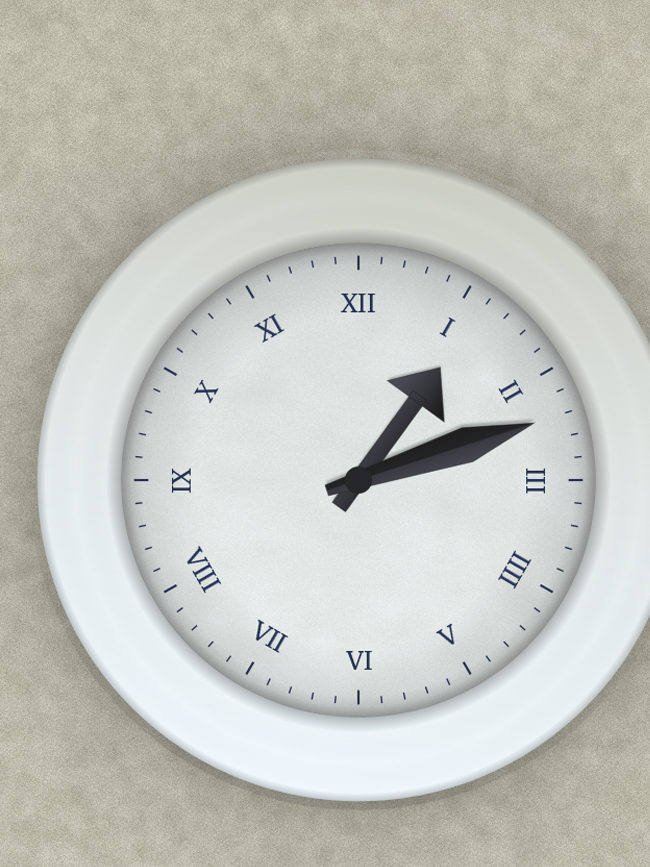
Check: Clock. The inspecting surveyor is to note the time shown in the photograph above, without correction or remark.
1:12
